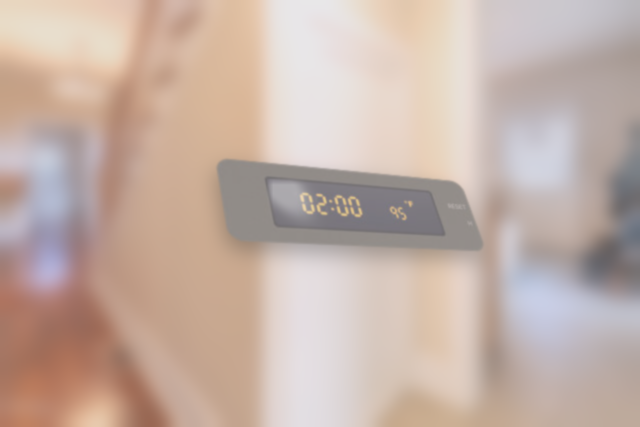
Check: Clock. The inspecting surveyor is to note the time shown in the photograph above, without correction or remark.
2:00
